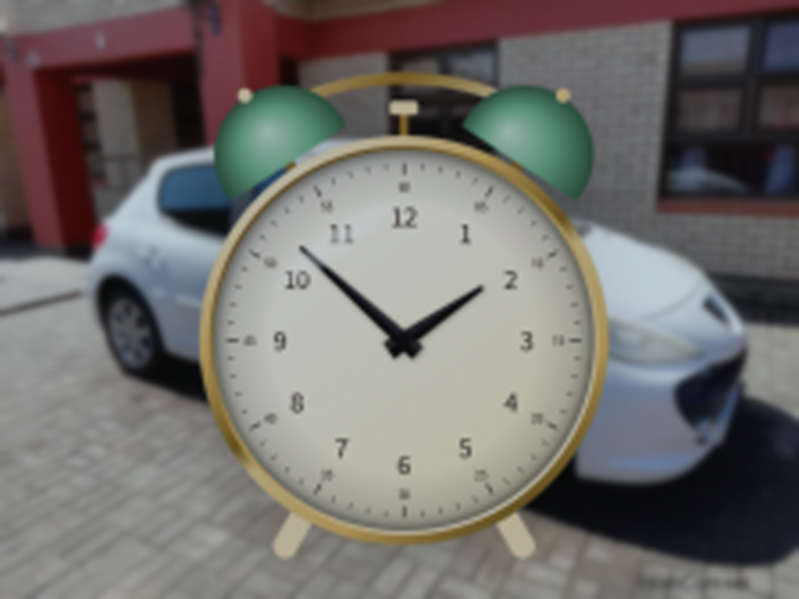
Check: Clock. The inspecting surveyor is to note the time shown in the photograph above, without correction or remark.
1:52
